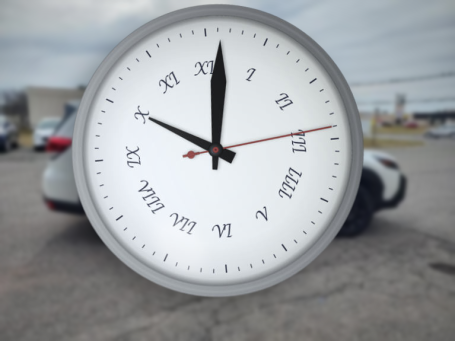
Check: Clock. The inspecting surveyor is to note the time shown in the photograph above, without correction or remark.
10:01:14
